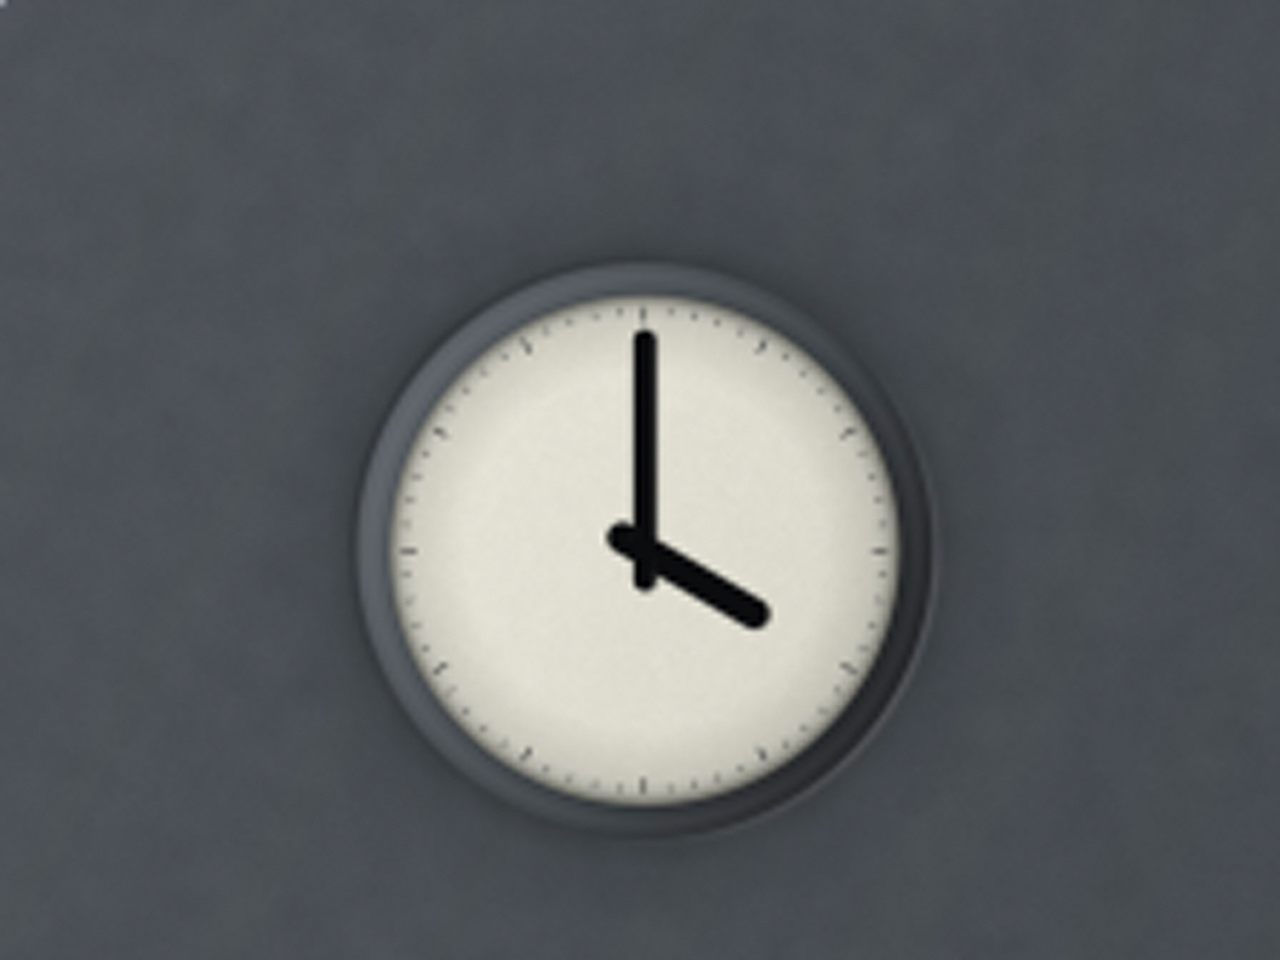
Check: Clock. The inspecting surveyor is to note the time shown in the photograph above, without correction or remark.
4:00
